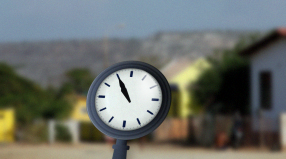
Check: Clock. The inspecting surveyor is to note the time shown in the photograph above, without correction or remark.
10:55
